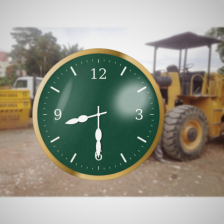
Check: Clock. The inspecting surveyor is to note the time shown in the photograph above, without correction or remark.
8:30
